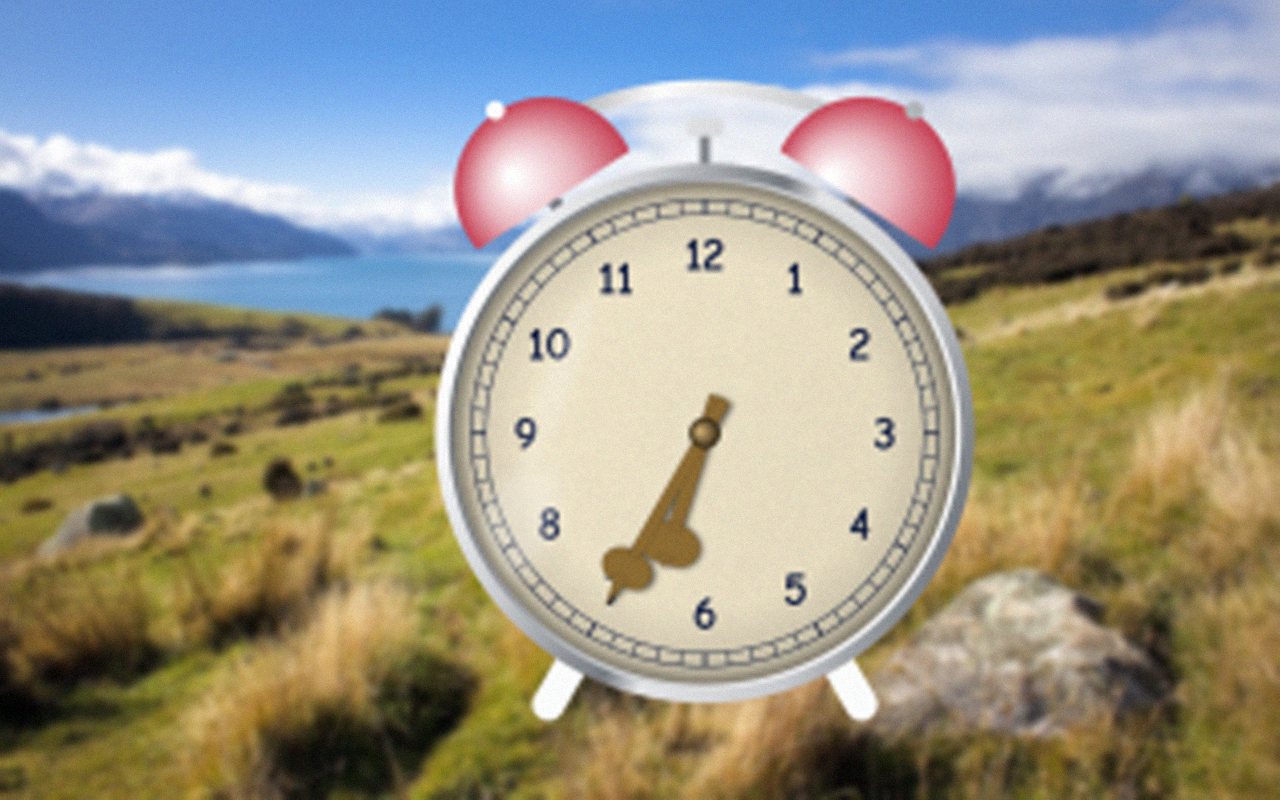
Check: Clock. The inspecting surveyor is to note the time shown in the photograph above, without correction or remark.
6:35
